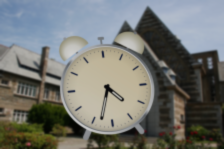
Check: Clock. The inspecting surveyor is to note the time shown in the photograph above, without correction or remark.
4:33
